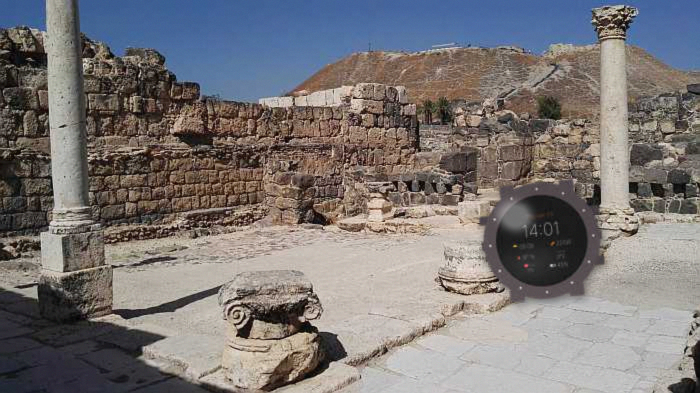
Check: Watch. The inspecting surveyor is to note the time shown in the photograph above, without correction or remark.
14:01
